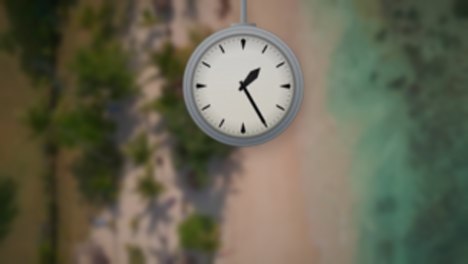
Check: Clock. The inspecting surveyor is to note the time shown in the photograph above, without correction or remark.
1:25
